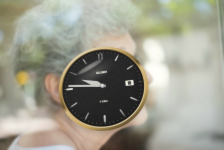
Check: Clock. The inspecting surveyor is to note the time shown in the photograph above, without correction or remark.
9:46
